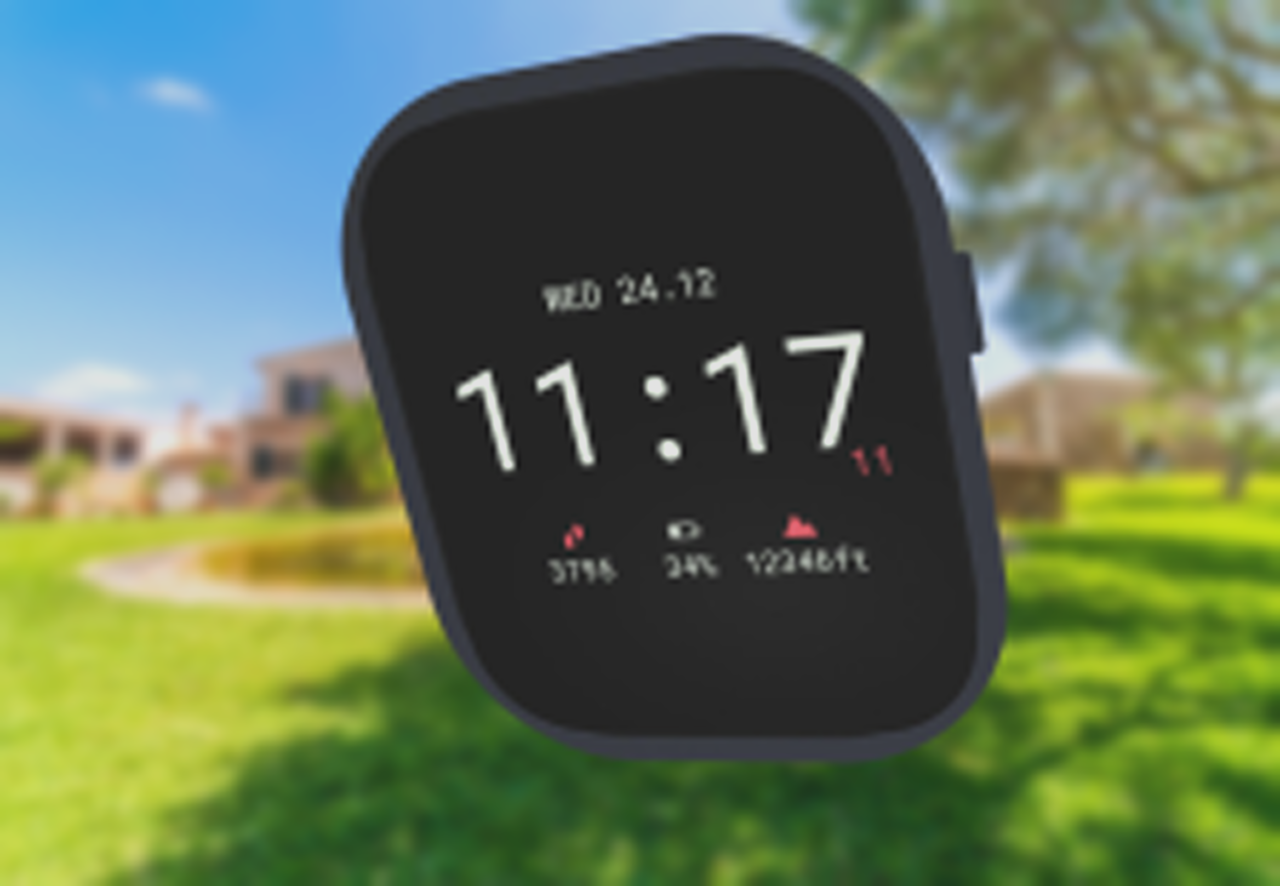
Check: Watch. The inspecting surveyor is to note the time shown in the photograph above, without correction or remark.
11:17
